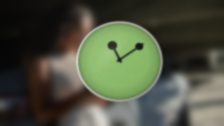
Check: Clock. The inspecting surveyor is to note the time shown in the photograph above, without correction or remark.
11:09
